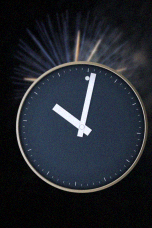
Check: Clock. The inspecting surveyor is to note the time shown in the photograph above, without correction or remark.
10:01
